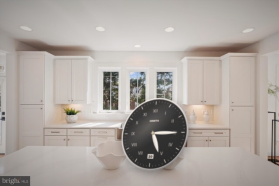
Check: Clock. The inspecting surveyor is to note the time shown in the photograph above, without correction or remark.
5:15
